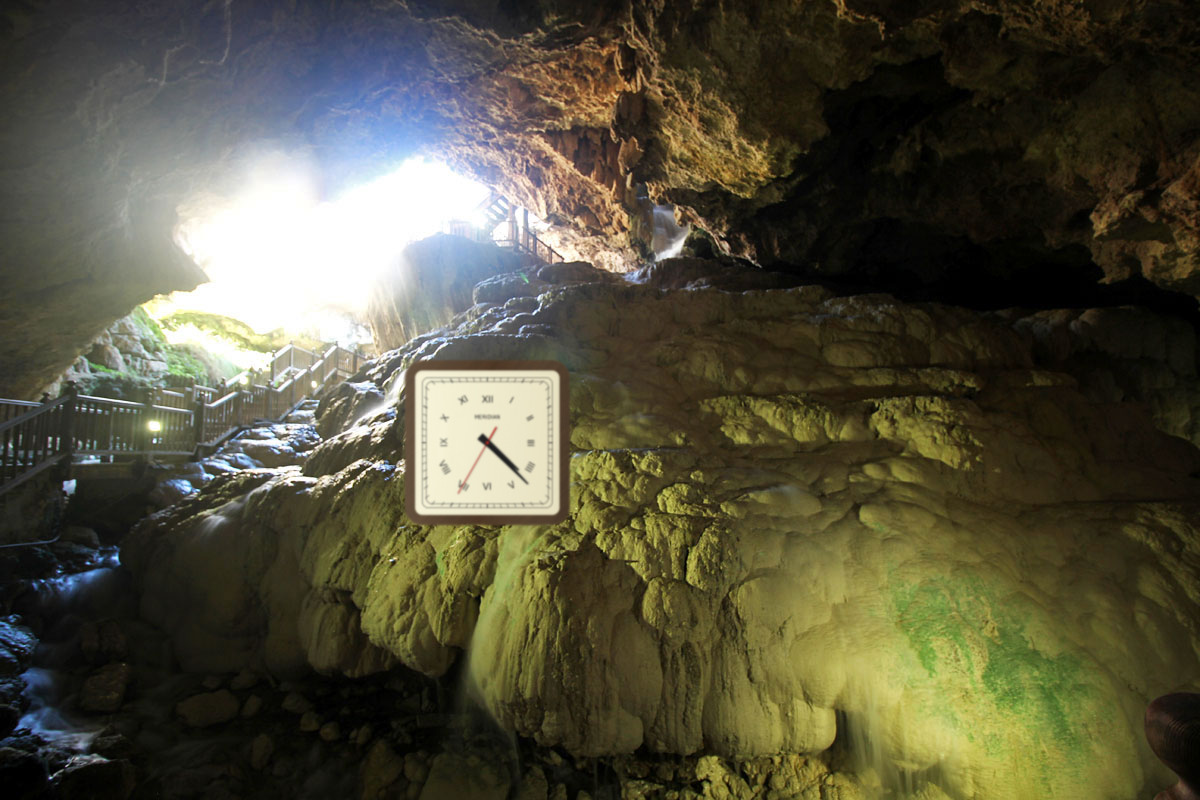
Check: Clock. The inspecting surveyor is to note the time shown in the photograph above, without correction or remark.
4:22:35
